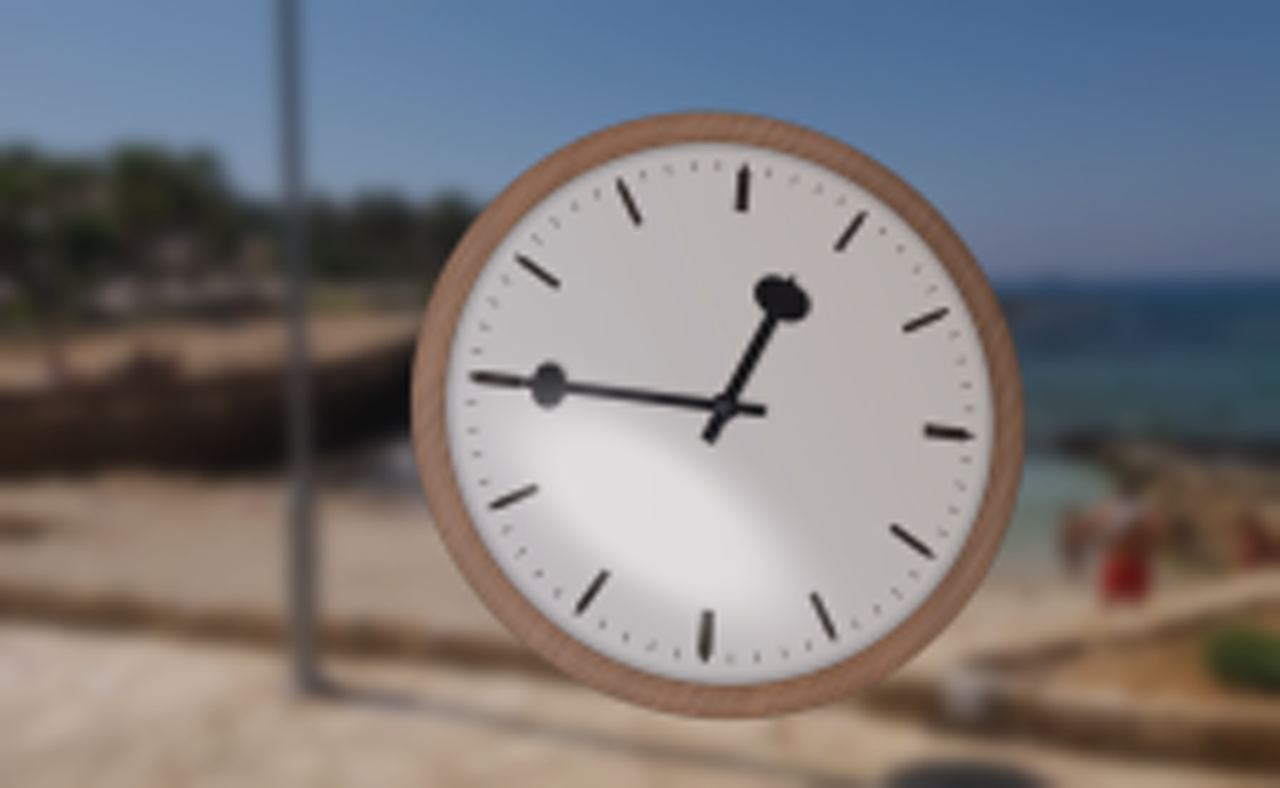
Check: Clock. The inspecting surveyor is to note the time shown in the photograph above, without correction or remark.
12:45
